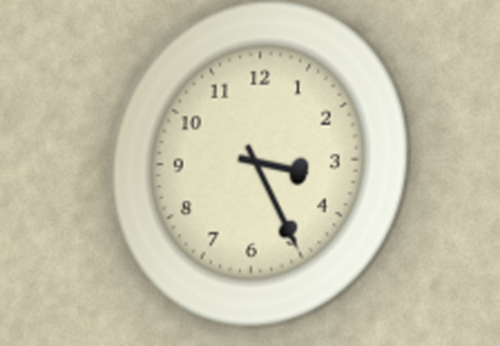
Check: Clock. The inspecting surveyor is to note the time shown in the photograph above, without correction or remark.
3:25
